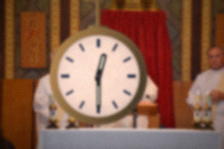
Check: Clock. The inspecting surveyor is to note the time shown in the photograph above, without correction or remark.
12:30
